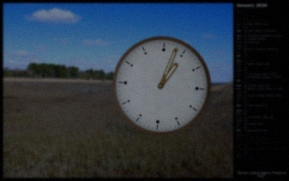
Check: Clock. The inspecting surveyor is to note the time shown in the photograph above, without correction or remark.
1:03
